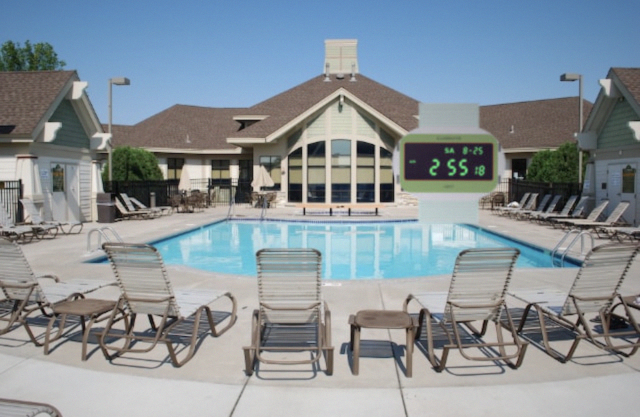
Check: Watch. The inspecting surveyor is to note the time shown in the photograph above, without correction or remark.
2:55
